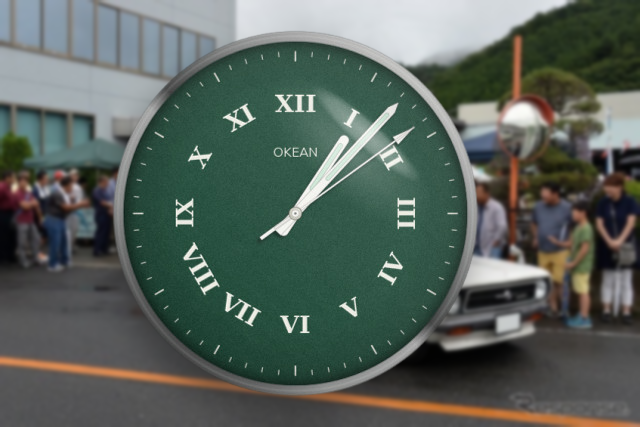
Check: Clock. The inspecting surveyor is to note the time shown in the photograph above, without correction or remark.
1:07:09
